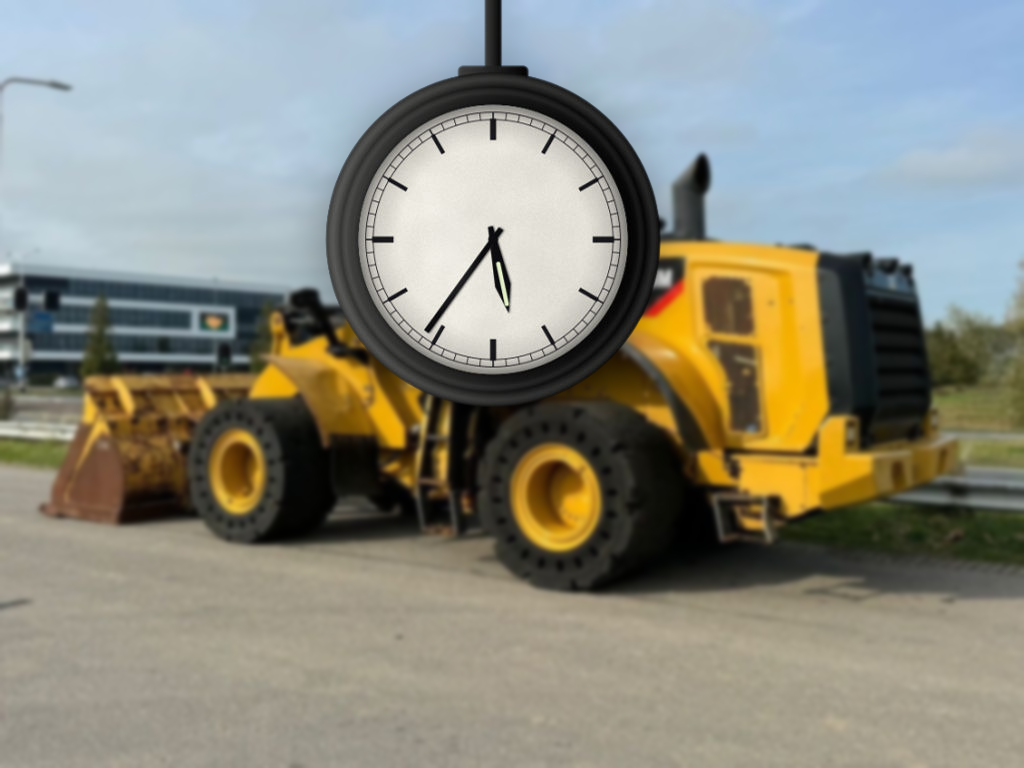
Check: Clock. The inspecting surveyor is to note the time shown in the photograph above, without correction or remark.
5:36
